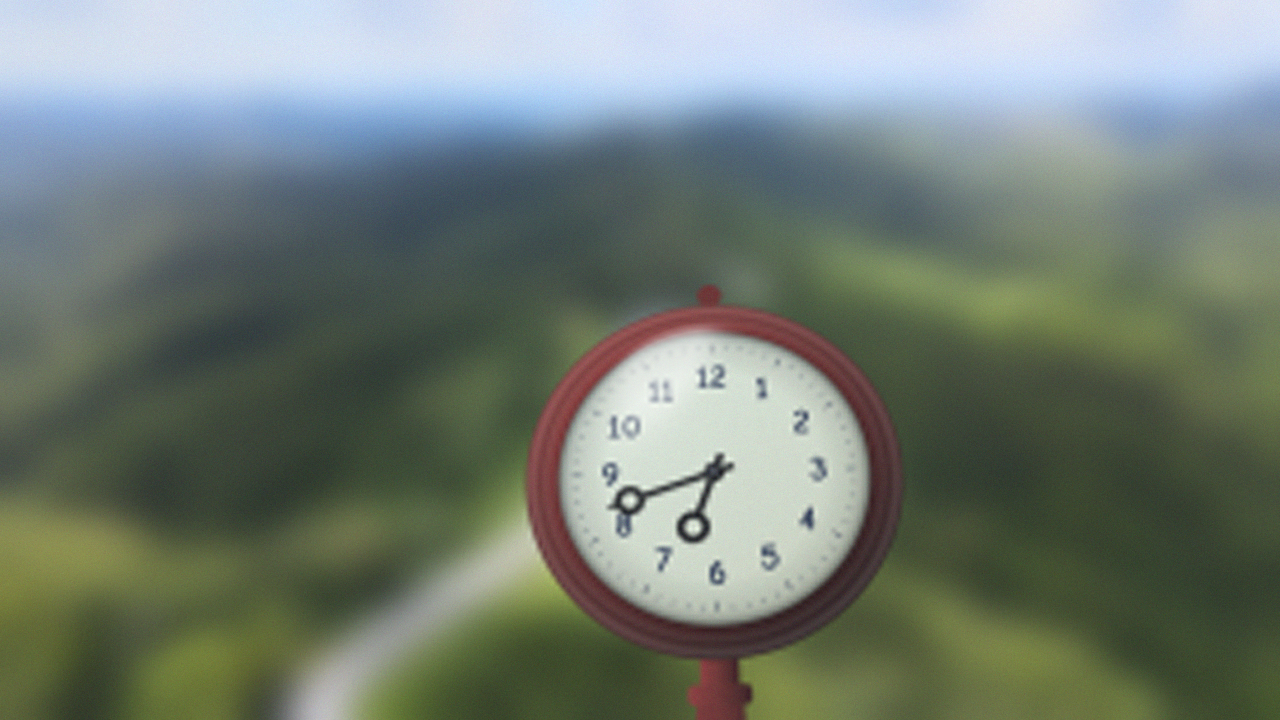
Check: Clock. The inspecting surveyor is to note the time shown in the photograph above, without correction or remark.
6:42
